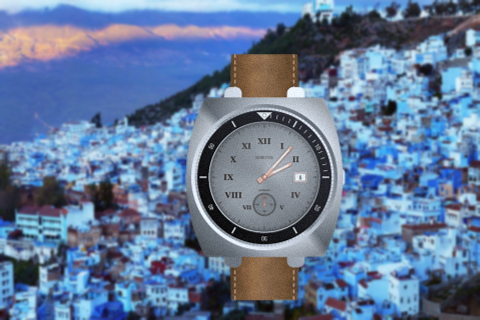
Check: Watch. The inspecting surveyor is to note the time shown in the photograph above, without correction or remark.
2:07
